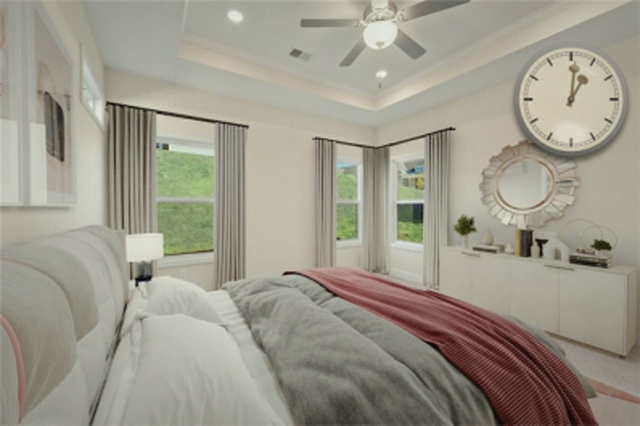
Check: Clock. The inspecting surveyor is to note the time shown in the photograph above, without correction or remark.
1:01
